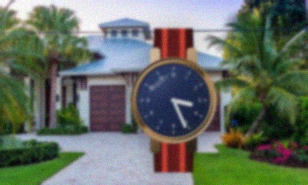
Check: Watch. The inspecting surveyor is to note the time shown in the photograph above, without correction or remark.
3:26
